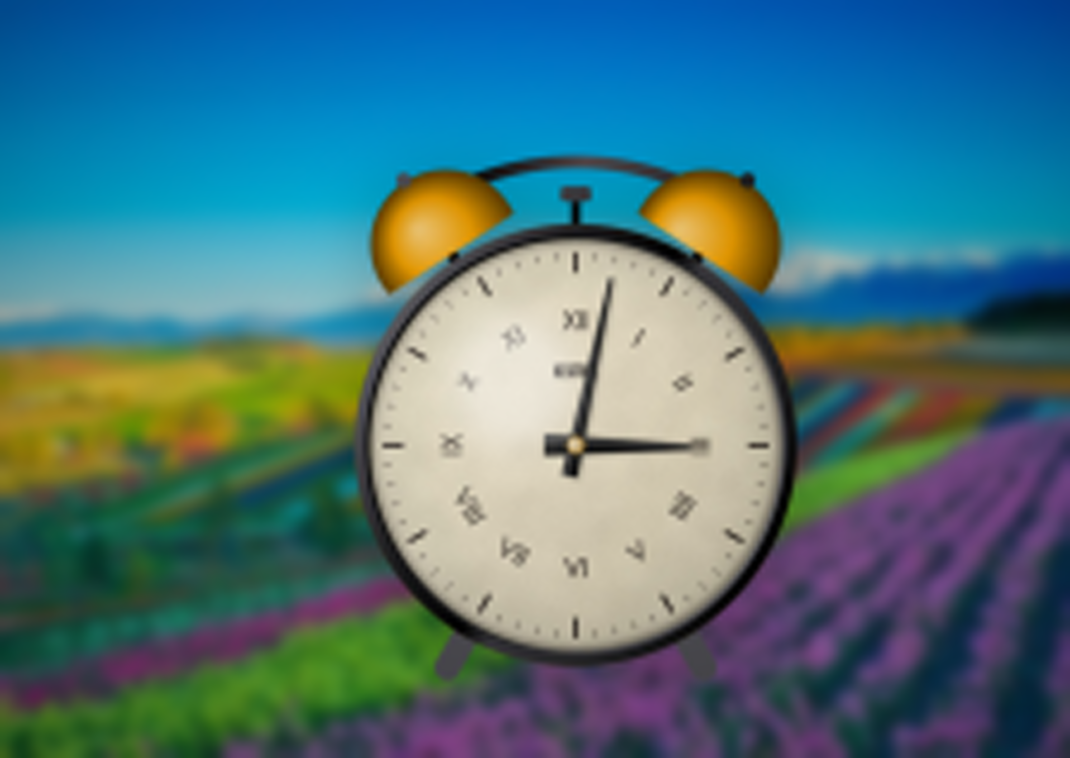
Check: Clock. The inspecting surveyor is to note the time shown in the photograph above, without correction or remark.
3:02
